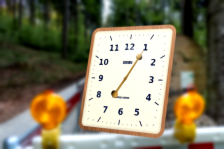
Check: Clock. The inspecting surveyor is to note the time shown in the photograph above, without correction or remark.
7:05
